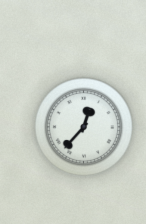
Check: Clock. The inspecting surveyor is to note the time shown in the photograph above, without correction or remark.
12:37
